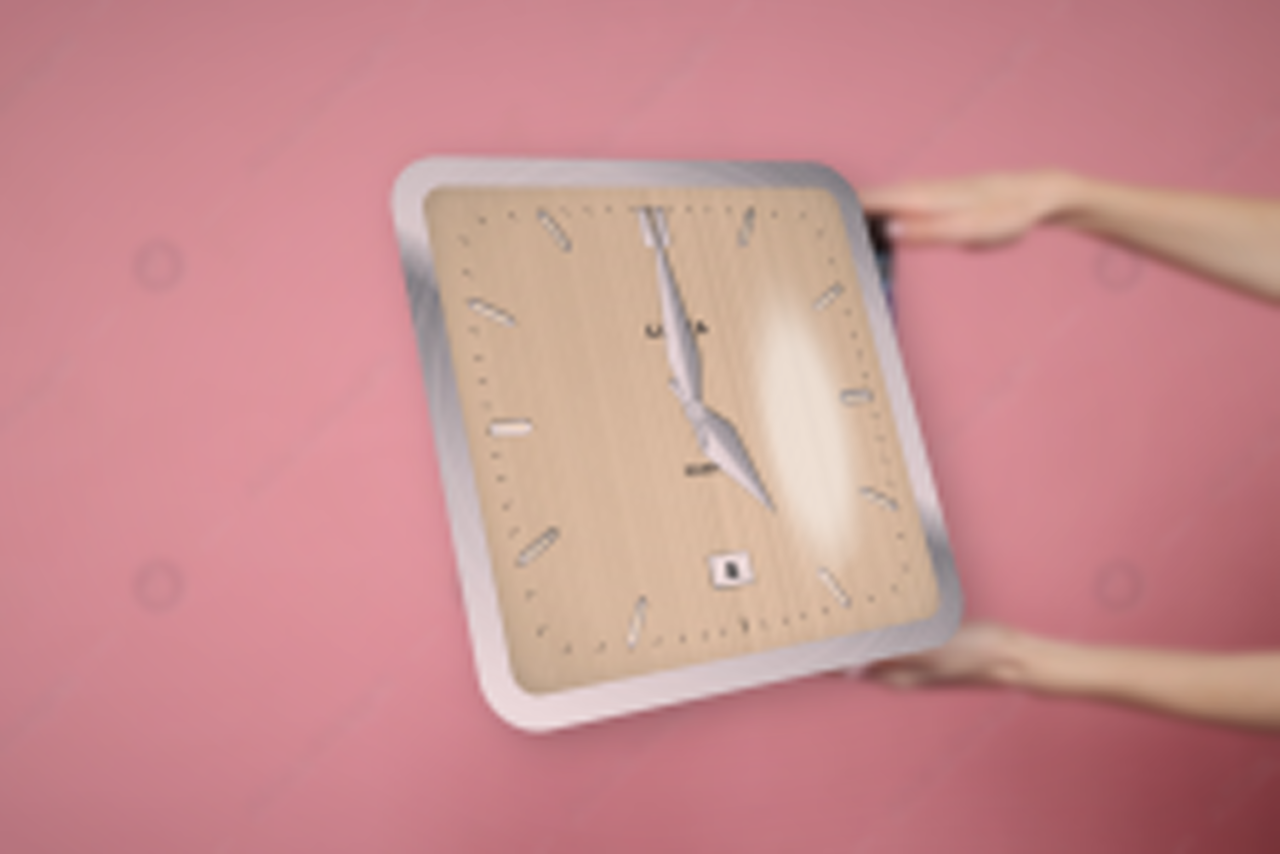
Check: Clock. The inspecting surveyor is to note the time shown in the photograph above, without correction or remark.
5:00
